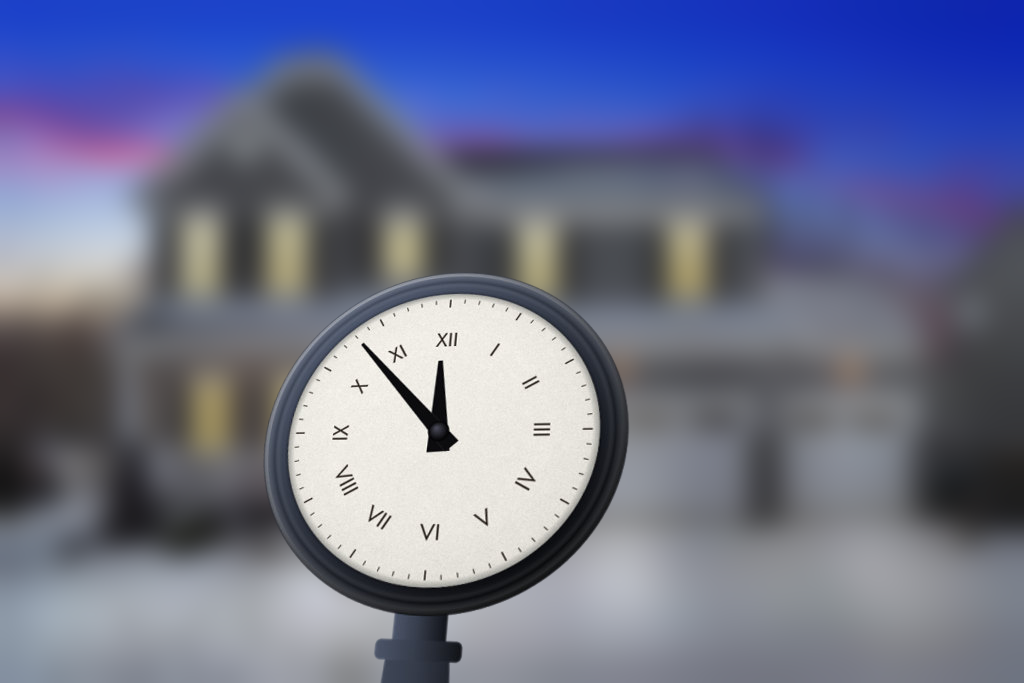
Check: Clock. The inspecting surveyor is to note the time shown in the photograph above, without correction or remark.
11:53
